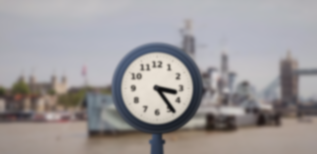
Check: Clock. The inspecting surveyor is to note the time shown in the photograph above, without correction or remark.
3:24
